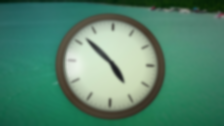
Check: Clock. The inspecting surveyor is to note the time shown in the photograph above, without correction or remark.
4:52
